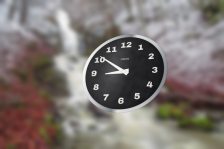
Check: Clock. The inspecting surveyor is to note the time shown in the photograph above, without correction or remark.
8:51
